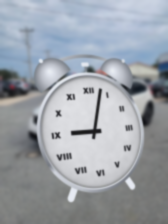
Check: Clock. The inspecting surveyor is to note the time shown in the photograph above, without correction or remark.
9:03
